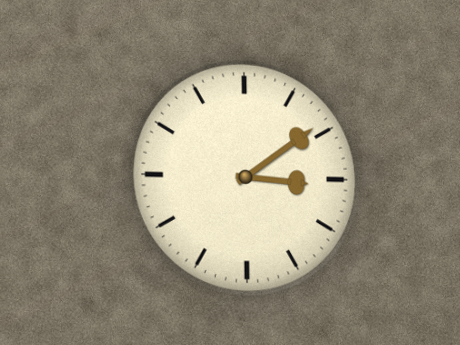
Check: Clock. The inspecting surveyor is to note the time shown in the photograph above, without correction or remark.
3:09
